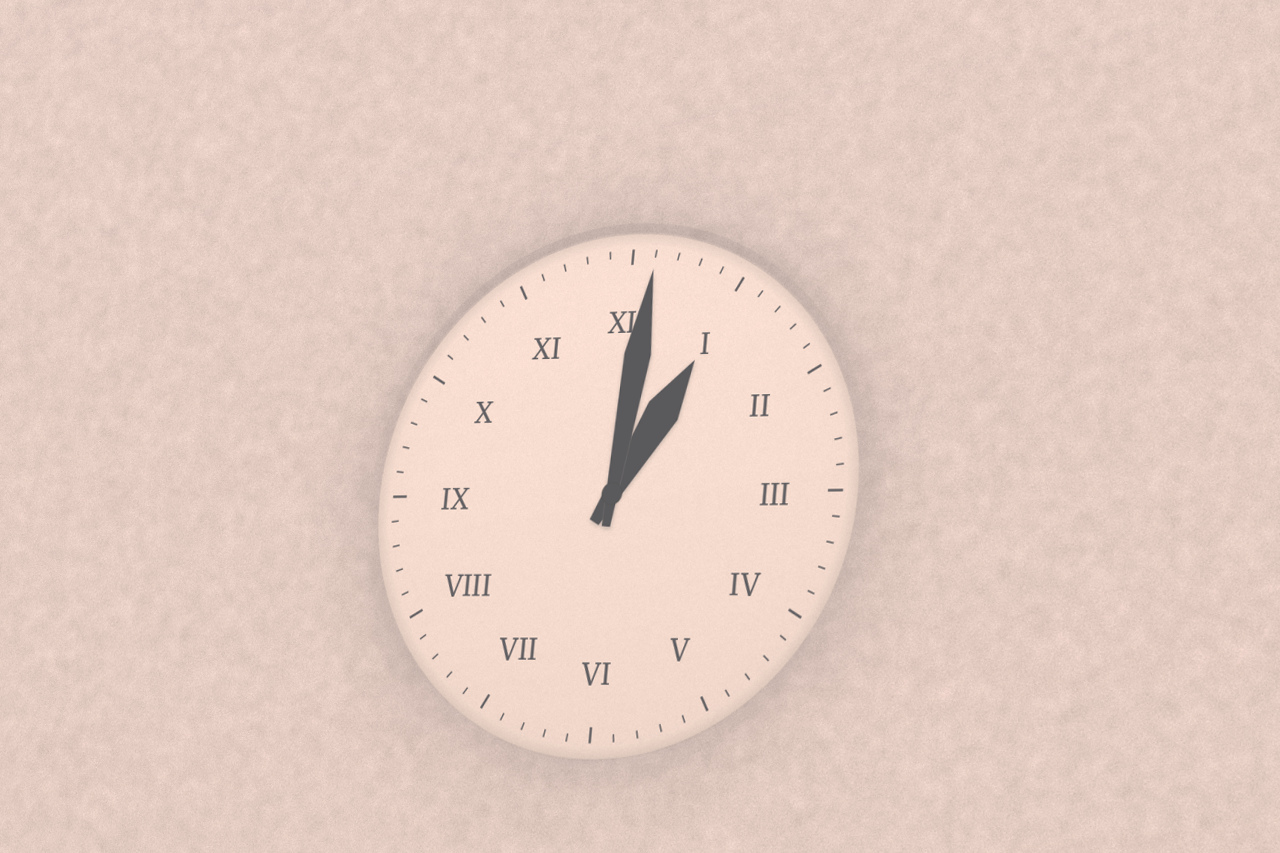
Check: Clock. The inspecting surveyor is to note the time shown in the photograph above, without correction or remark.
1:01
